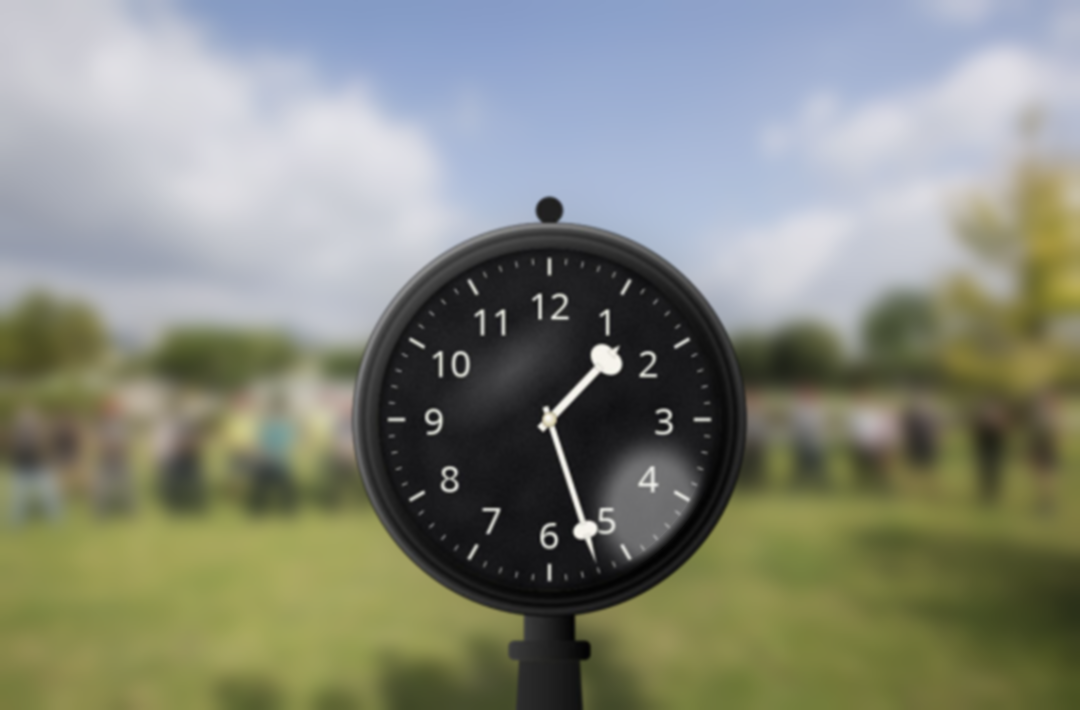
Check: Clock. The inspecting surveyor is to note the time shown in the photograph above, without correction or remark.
1:27
